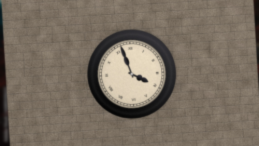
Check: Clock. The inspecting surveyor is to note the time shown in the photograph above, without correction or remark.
3:57
